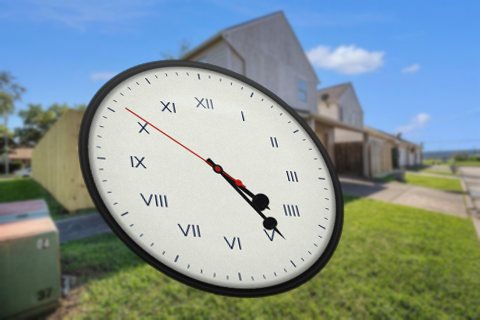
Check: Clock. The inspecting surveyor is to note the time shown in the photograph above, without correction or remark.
4:23:51
